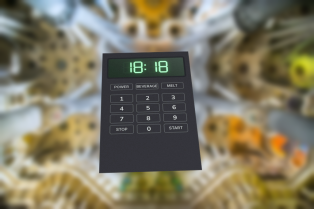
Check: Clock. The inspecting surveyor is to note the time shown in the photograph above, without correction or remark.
18:18
